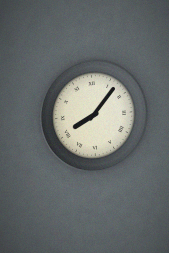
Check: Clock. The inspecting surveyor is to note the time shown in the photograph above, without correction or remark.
8:07
